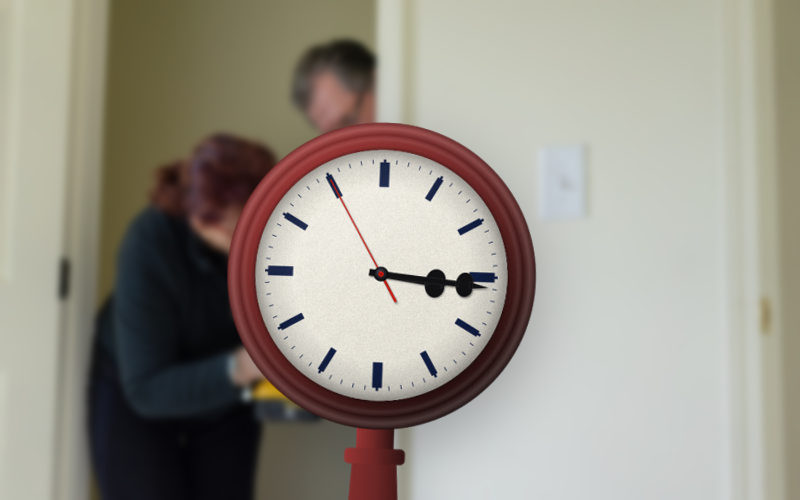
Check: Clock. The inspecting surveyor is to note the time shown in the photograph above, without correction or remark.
3:15:55
